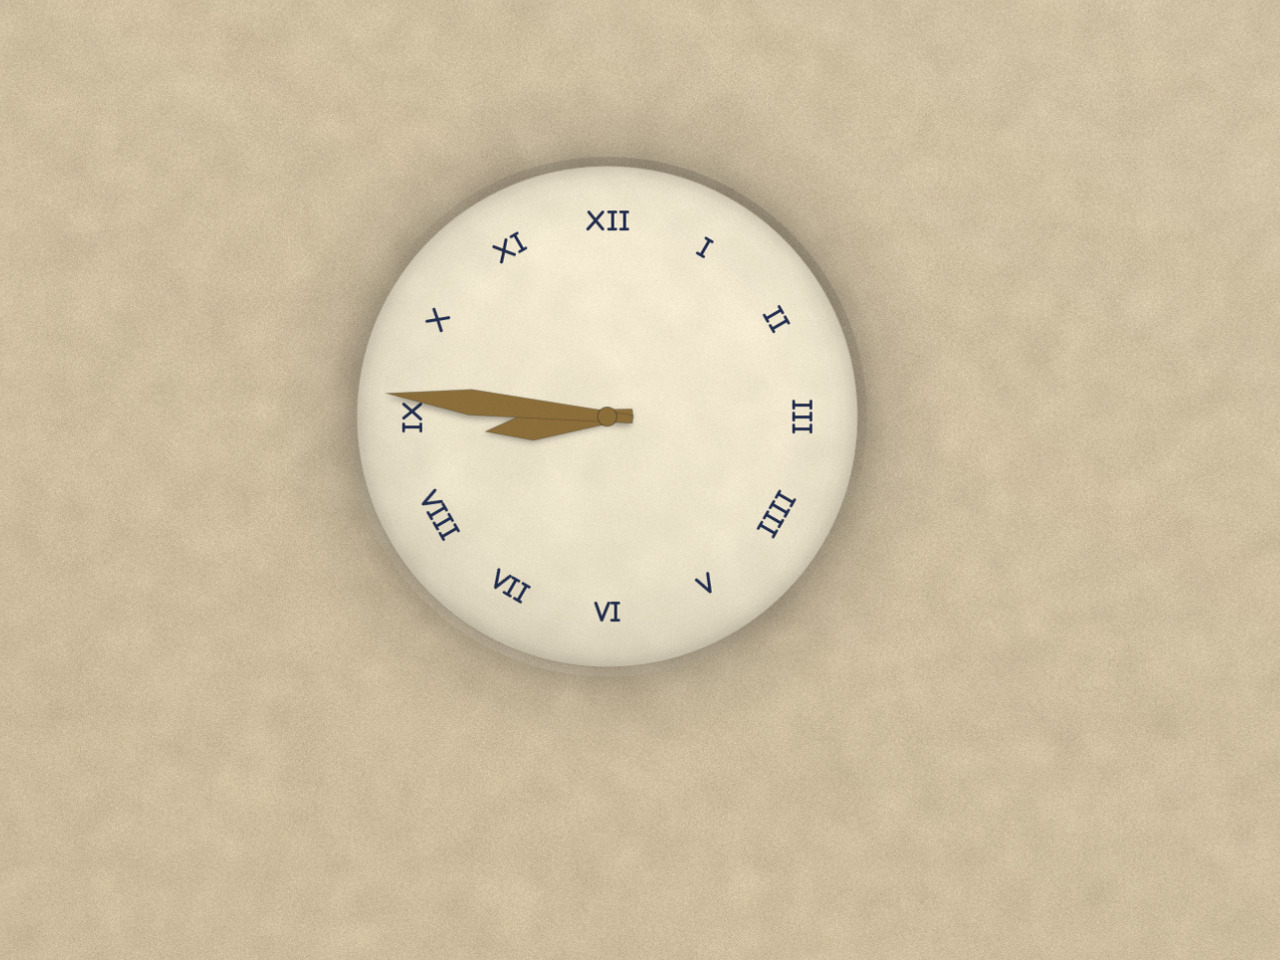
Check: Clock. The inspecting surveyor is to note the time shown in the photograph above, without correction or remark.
8:46
